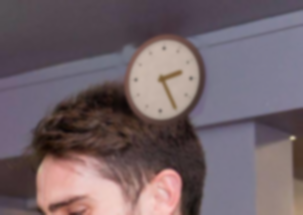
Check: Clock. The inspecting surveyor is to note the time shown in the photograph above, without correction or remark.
2:25
